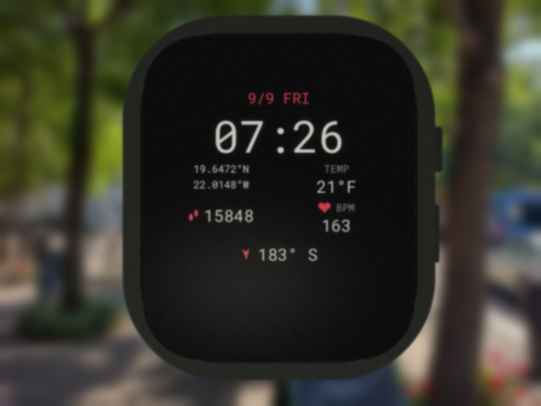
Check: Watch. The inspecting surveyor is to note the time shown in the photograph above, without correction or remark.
7:26
